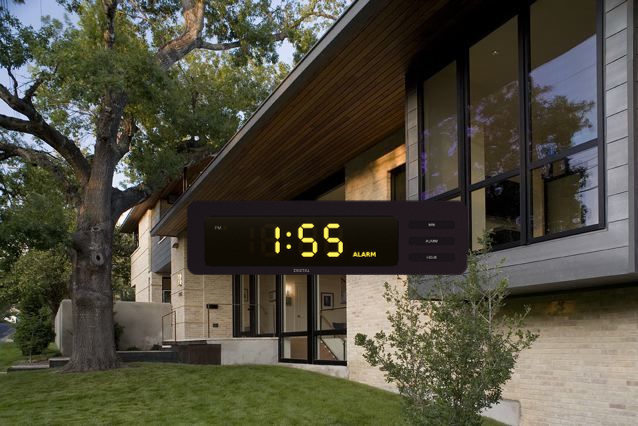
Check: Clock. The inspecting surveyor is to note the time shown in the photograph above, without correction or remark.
1:55
